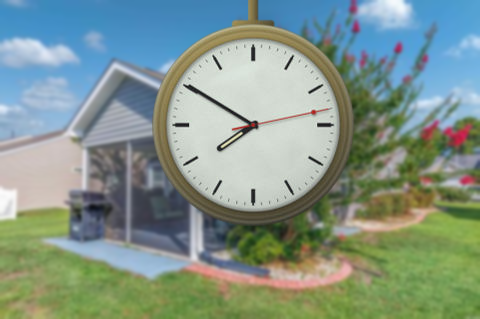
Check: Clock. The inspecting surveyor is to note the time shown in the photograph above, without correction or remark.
7:50:13
